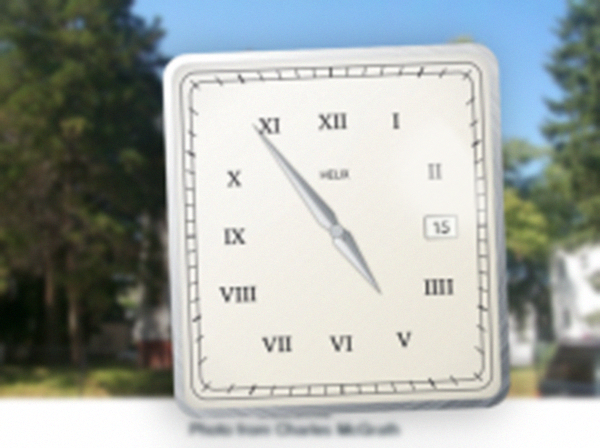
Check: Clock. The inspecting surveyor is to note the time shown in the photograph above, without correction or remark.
4:54
